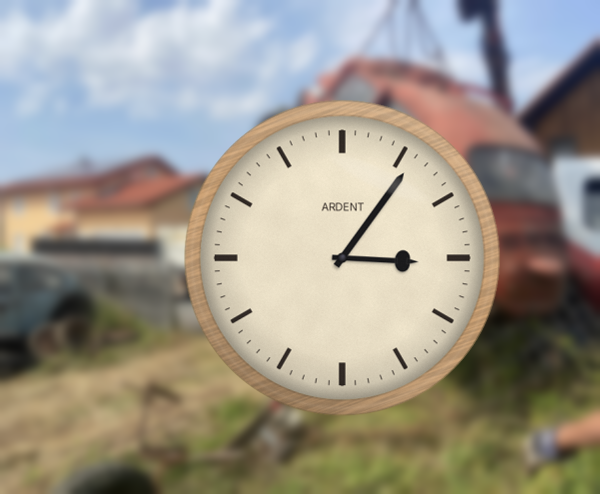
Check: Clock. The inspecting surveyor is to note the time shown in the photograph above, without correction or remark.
3:06
